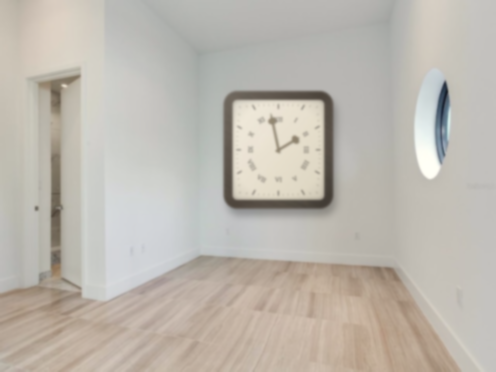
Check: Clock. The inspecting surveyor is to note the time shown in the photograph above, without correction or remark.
1:58
